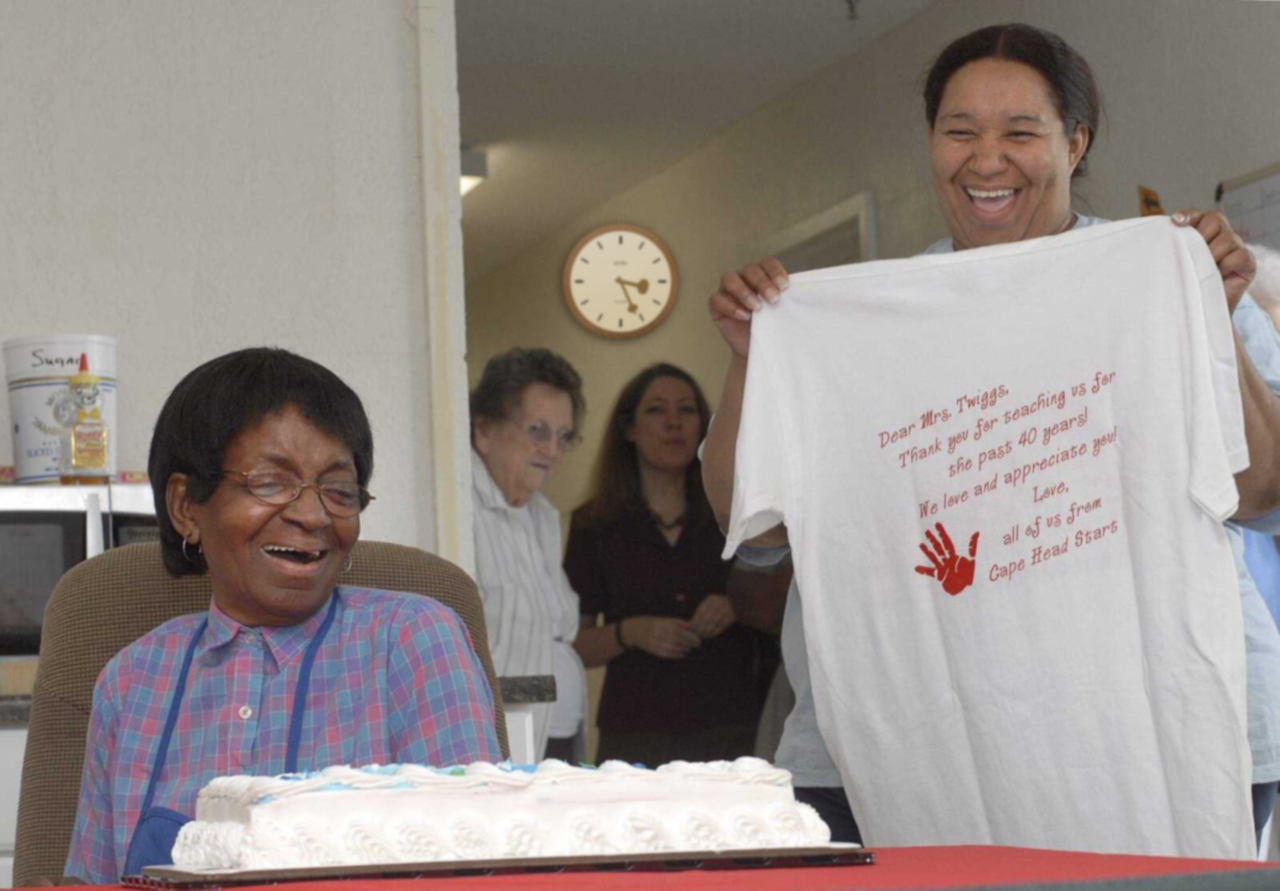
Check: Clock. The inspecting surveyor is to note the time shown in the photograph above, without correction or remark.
3:26
